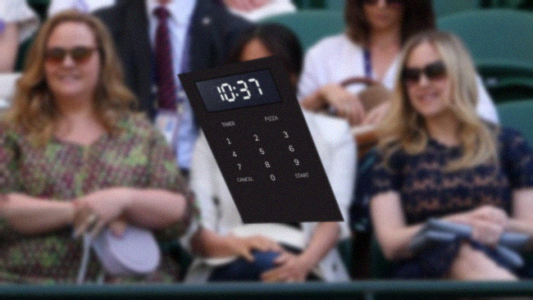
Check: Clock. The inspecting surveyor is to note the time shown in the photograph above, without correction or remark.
10:37
